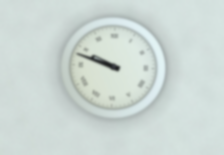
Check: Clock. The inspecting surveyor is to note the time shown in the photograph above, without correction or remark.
9:48
